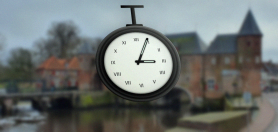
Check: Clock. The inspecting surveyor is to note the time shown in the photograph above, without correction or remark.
3:04
